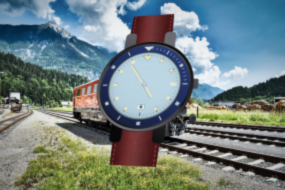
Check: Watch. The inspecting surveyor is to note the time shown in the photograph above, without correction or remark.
4:54
